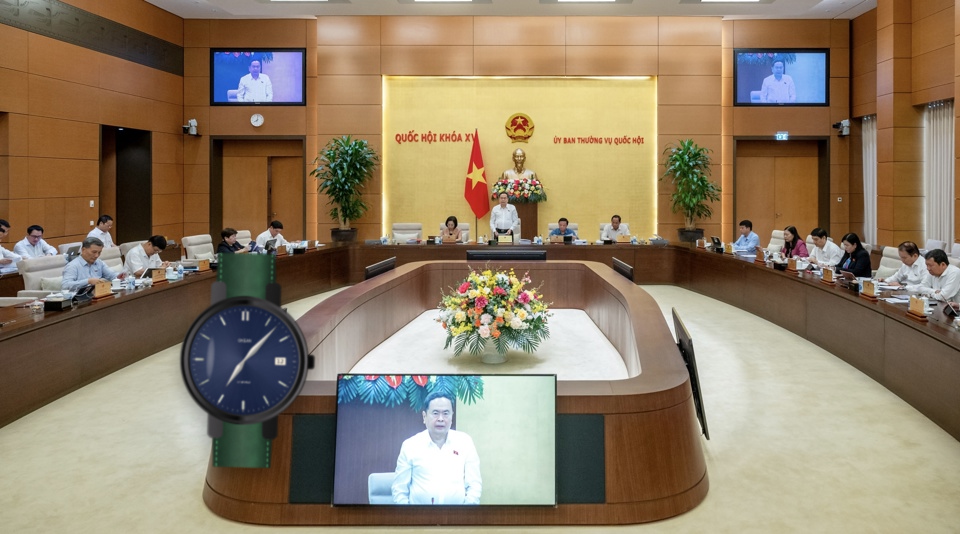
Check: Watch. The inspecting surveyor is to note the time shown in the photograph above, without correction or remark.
7:07
